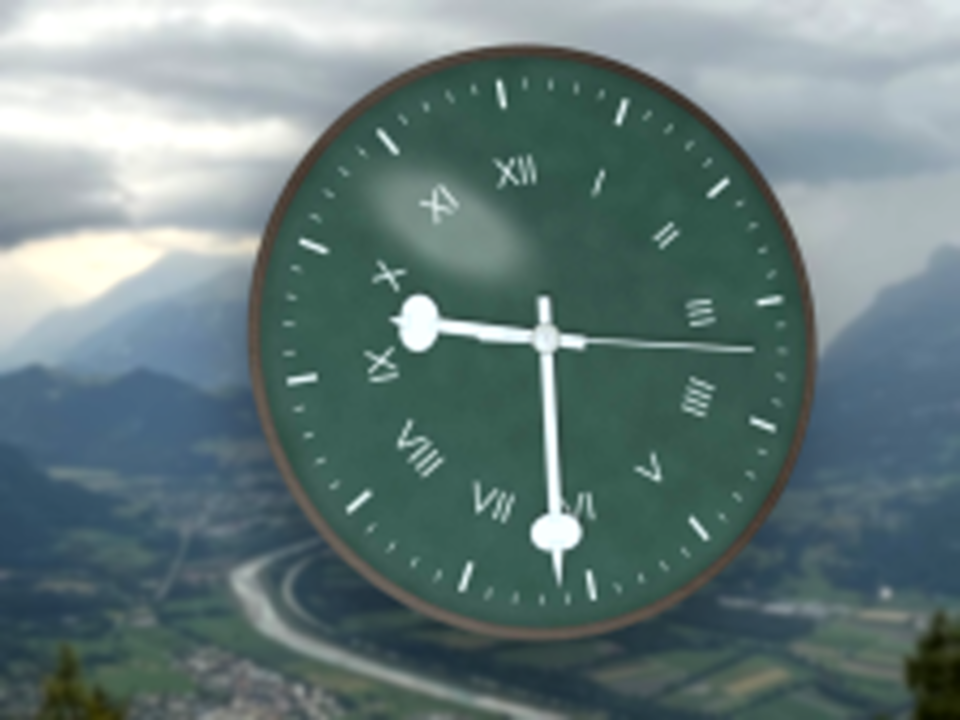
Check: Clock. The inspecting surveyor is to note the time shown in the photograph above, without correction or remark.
9:31:17
